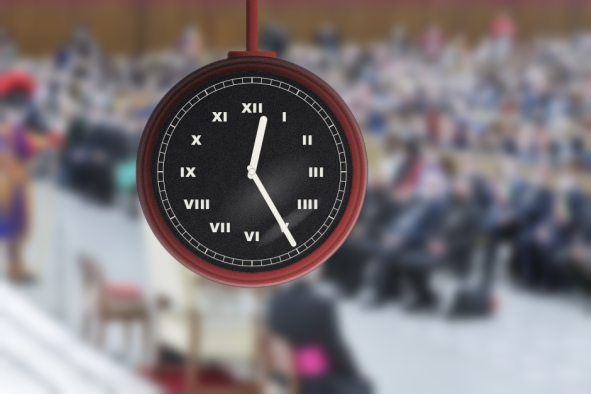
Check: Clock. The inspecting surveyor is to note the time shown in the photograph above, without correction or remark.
12:25
